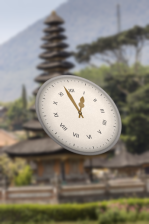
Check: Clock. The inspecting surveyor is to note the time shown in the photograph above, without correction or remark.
12:58
